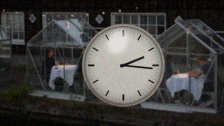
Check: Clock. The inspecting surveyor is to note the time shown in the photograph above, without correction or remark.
2:16
